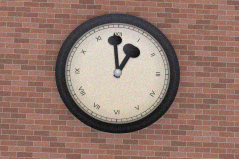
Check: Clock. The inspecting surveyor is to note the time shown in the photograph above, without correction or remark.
12:59
